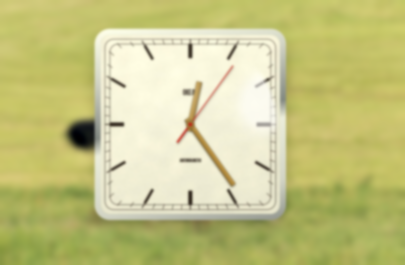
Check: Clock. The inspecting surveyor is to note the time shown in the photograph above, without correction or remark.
12:24:06
